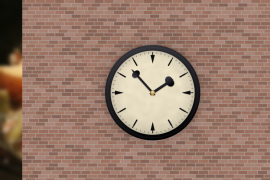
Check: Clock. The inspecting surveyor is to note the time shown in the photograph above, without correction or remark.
1:53
